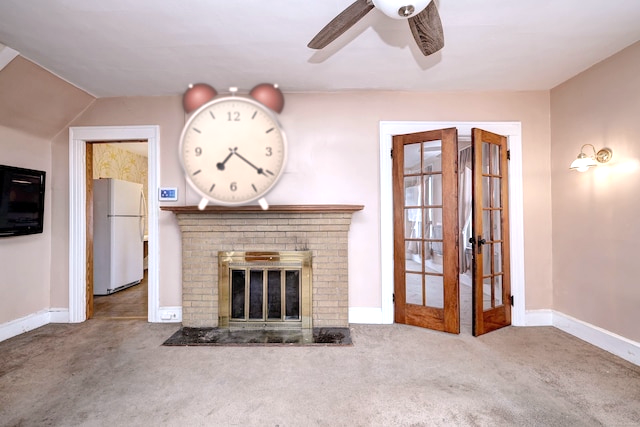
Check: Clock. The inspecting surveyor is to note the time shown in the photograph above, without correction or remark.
7:21
